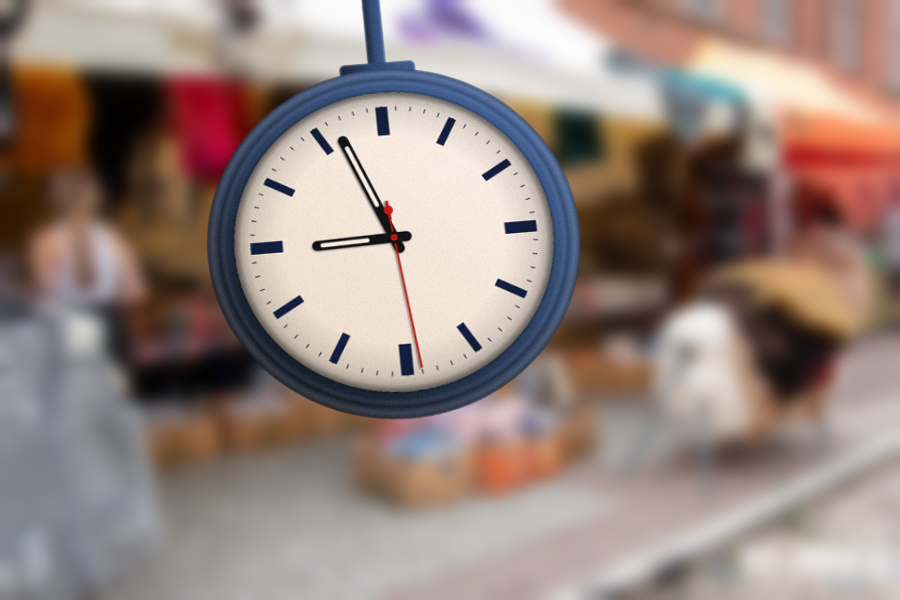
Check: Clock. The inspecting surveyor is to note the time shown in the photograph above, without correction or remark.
8:56:29
